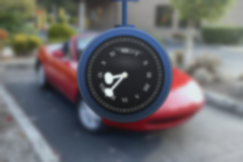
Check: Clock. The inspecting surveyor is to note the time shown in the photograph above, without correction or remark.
8:37
